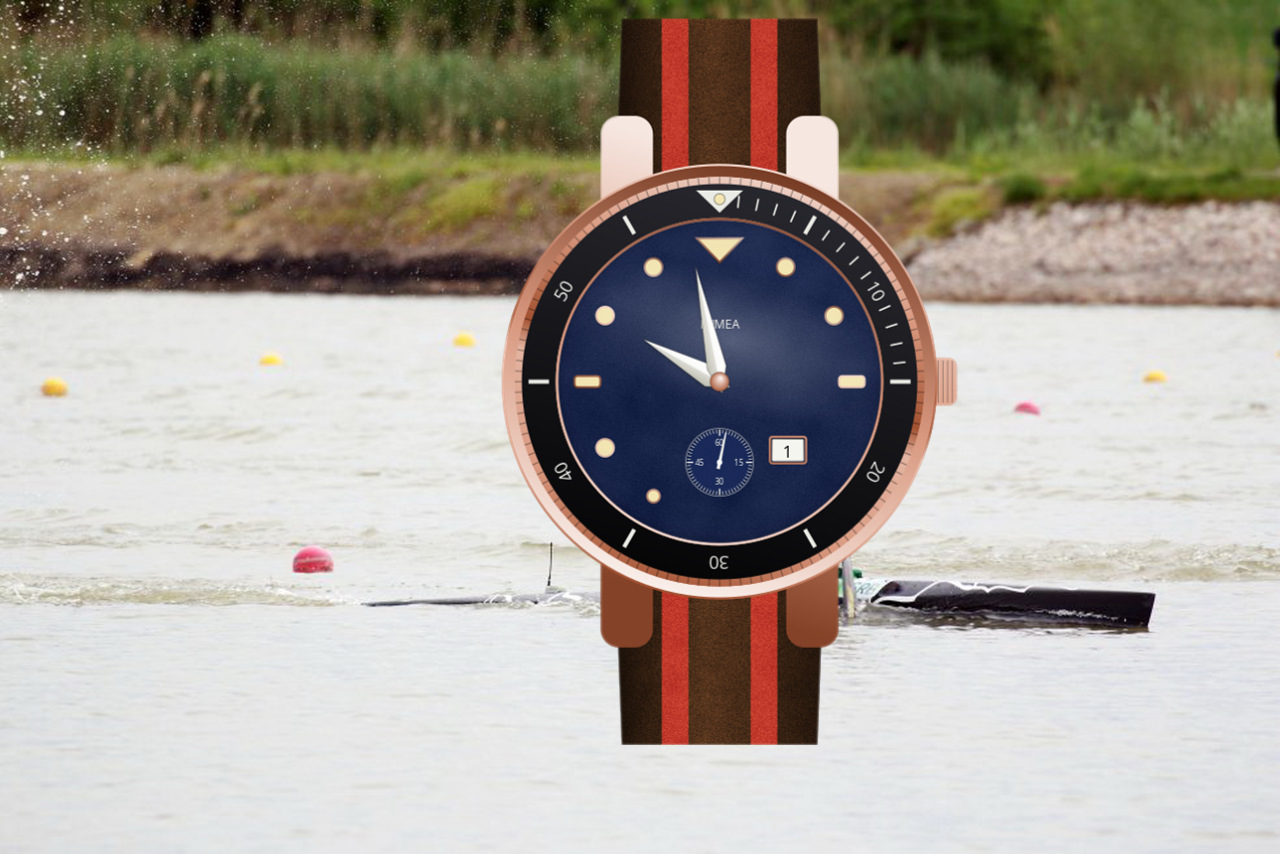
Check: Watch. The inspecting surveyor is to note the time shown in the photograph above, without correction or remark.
9:58:02
